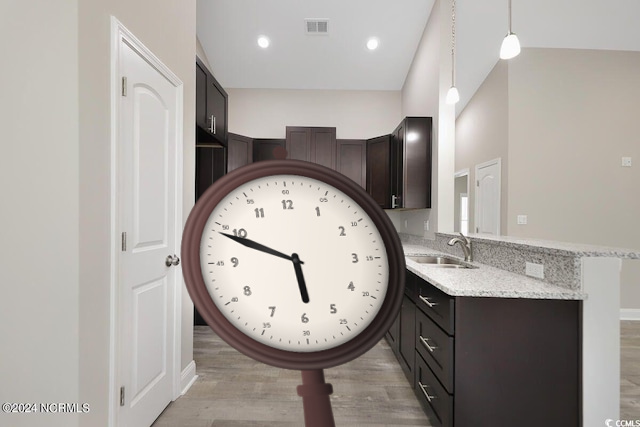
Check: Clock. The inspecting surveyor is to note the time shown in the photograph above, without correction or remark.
5:49
